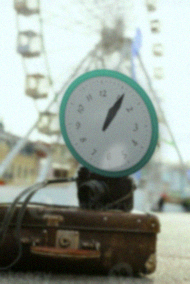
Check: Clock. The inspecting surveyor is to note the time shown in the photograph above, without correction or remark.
1:06
